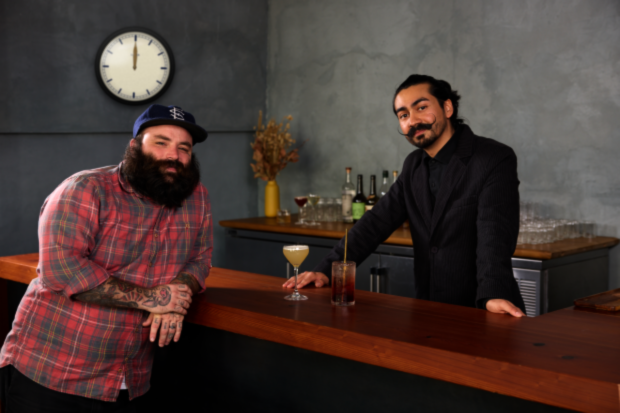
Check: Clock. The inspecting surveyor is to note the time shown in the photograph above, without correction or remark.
12:00
